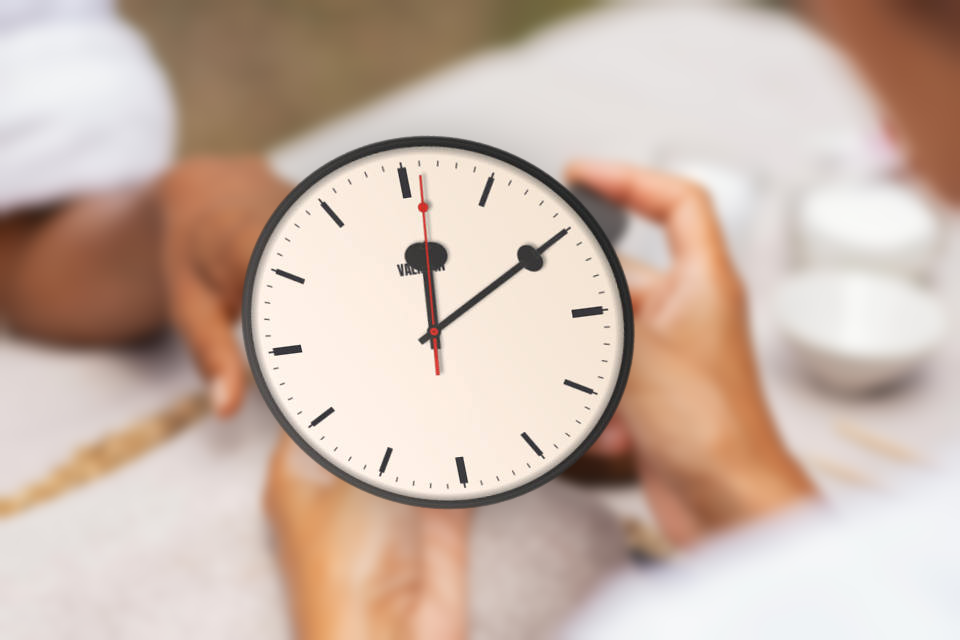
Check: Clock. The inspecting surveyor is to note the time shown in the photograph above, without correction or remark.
12:10:01
